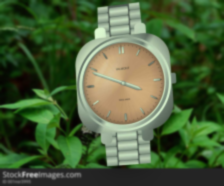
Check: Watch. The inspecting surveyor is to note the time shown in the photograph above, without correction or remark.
3:49
